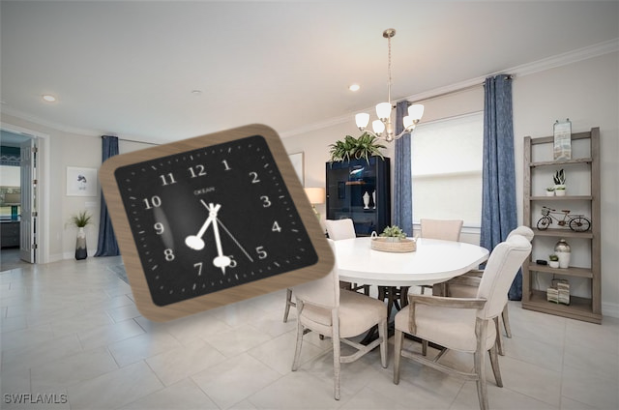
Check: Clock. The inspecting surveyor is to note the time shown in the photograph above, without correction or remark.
7:31:27
